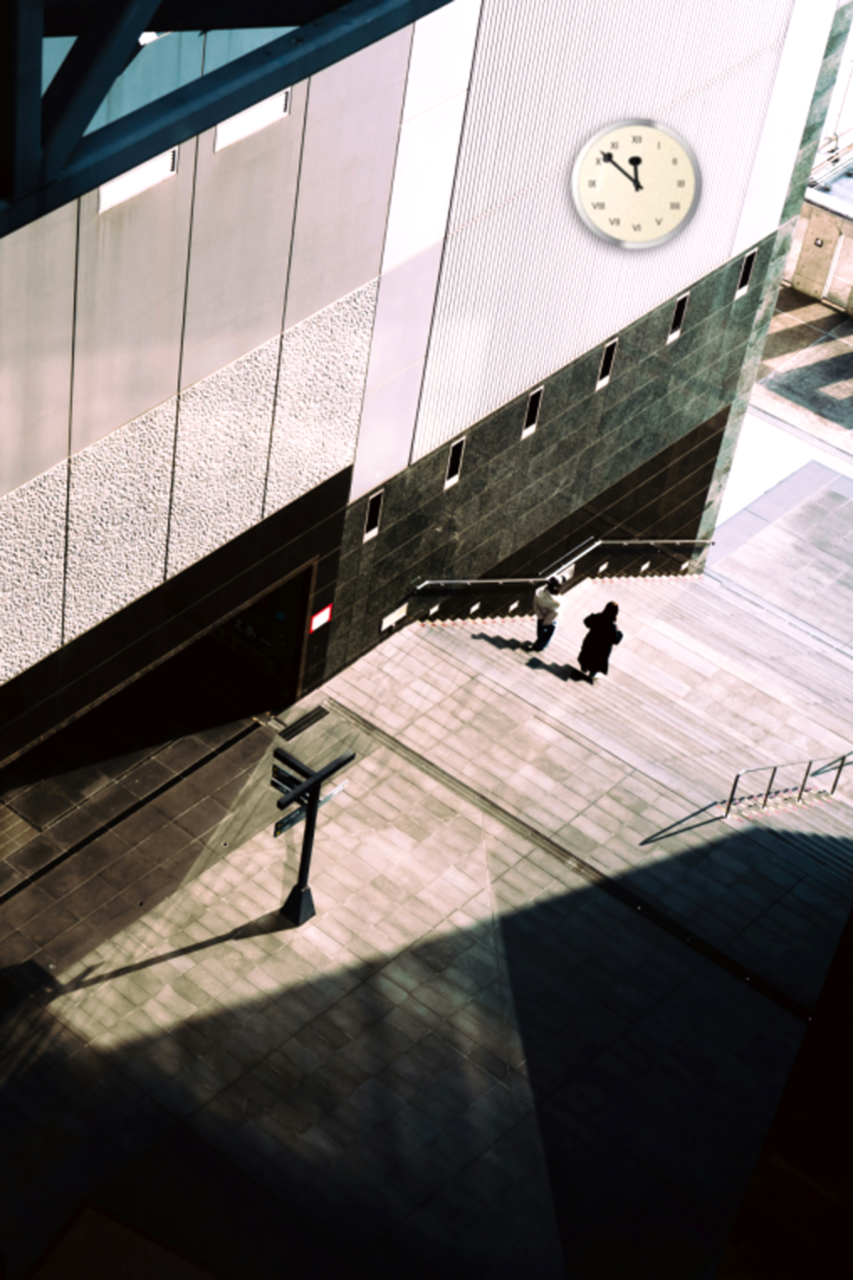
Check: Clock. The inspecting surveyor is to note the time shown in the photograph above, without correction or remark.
11:52
